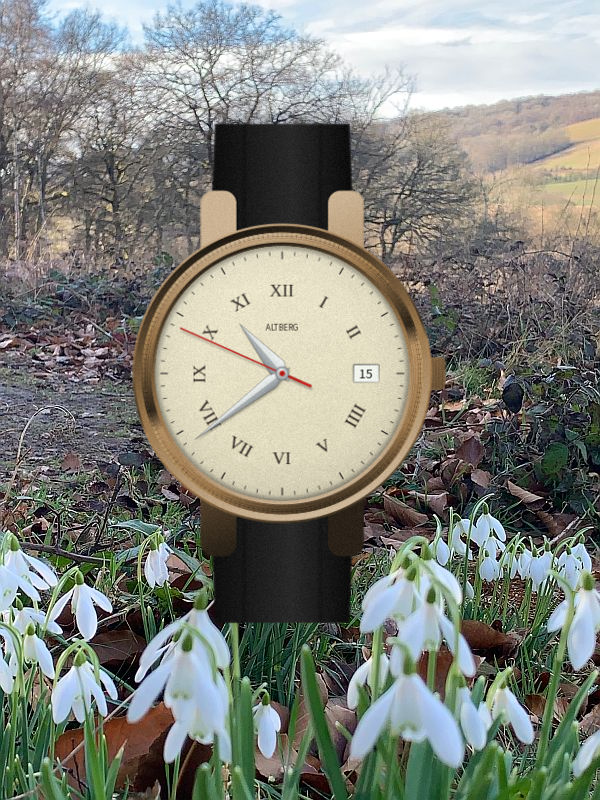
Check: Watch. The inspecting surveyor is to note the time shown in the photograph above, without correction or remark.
10:38:49
